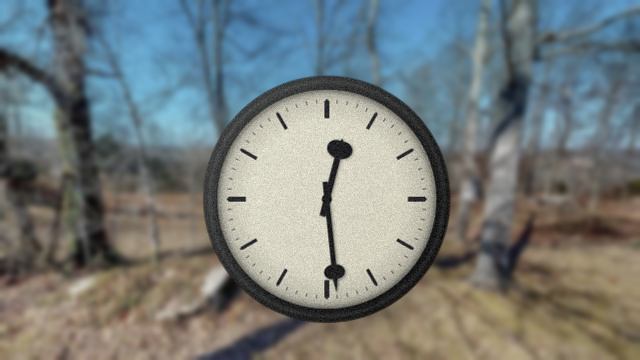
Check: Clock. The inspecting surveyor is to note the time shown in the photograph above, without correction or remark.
12:29
